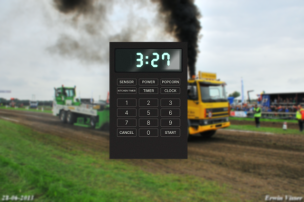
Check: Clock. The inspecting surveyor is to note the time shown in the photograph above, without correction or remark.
3:27
